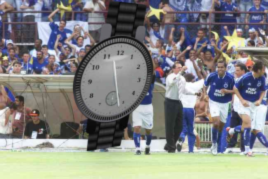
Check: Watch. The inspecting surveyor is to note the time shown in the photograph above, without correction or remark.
11:27
